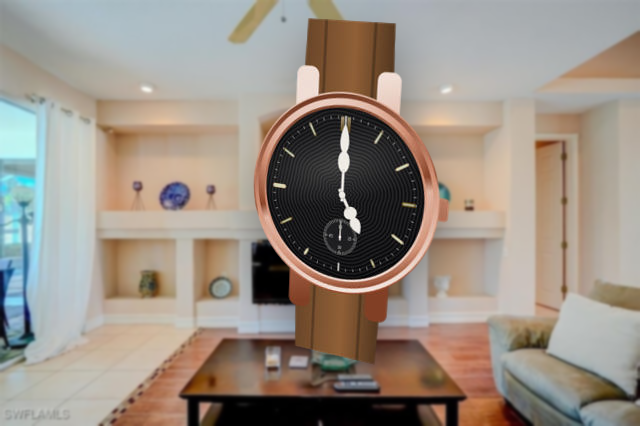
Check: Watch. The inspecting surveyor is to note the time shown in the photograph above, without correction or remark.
5:00
